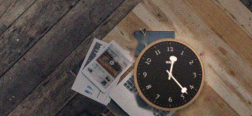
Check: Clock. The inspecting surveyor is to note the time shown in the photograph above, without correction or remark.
12:23
